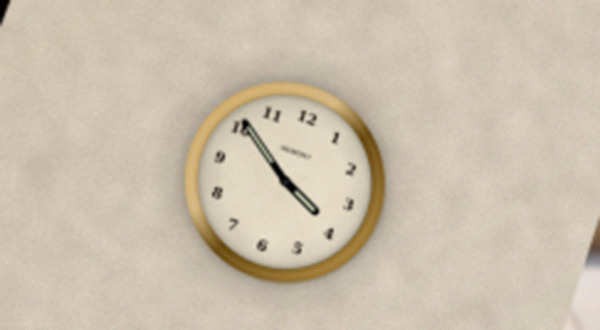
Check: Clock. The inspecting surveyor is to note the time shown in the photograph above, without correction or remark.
3:51
